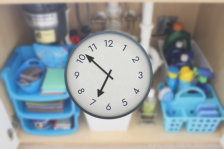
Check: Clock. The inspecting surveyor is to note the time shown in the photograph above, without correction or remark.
6:52
